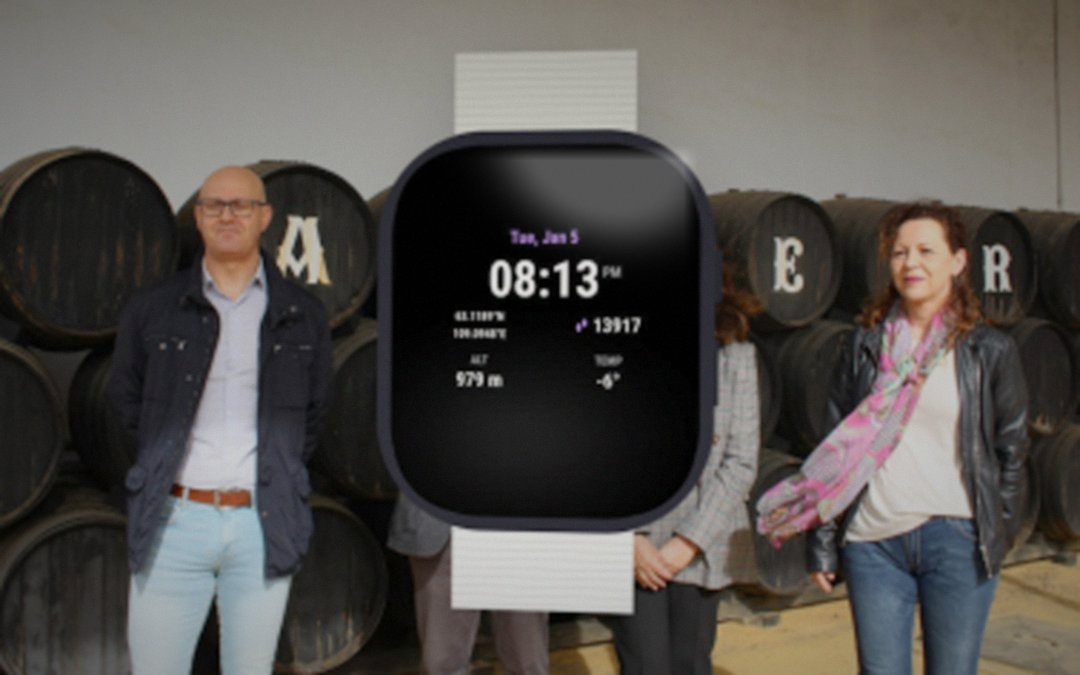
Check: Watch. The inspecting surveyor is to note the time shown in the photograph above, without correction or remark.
8:13
